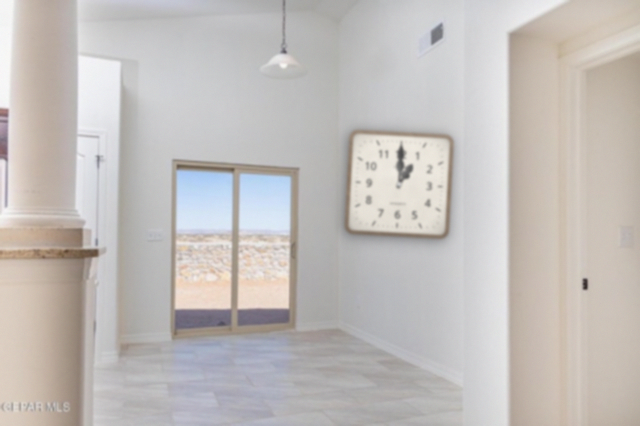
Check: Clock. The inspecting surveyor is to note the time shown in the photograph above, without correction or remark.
1:00
